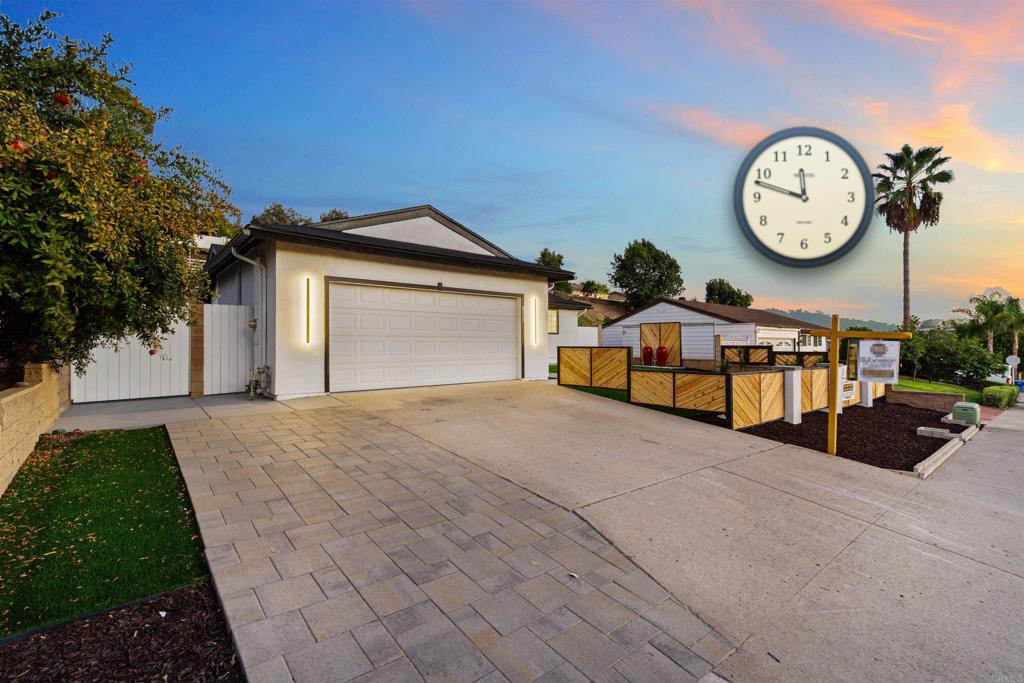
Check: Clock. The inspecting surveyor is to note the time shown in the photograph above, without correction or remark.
11:48
